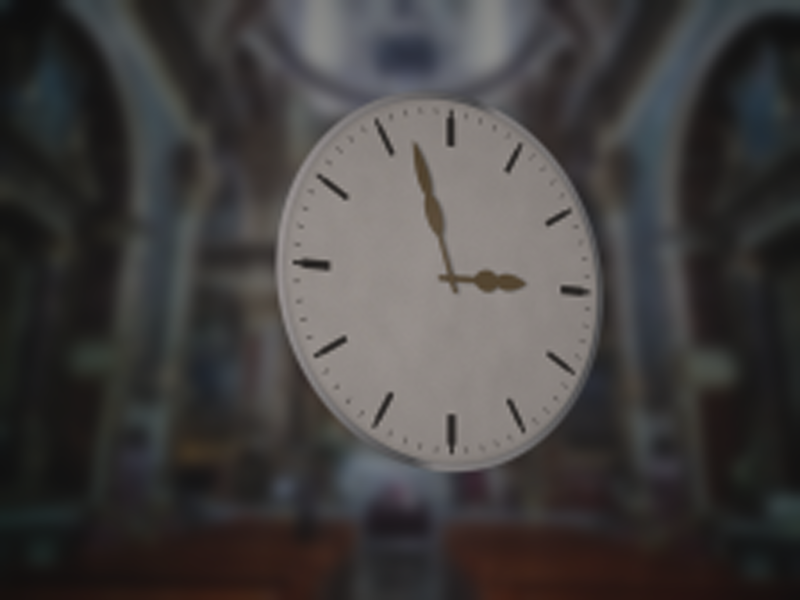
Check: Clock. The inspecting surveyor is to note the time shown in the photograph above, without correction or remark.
2:57
